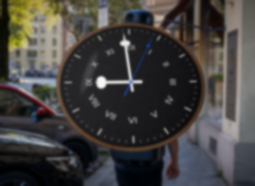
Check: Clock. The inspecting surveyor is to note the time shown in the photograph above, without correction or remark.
8:59:04
